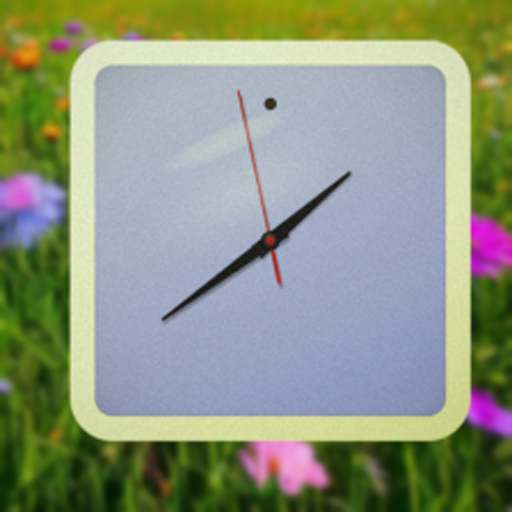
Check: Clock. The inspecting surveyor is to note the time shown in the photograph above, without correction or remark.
1:38:58
